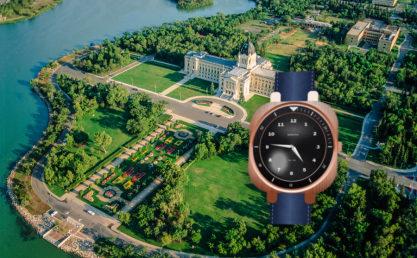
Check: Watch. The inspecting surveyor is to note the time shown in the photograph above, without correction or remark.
4:46
